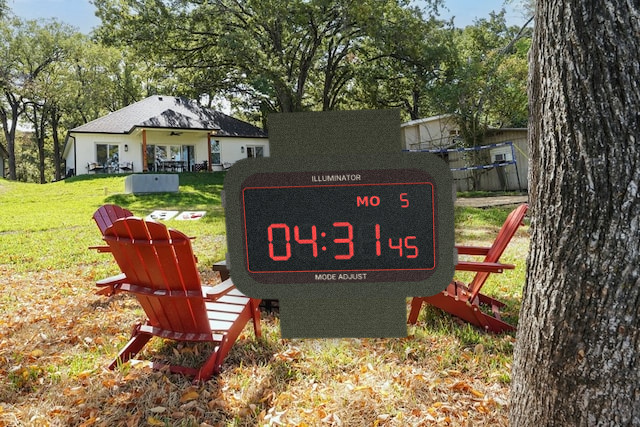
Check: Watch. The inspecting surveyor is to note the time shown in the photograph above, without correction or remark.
4:31:45
